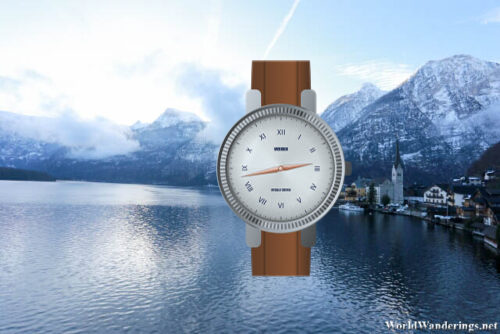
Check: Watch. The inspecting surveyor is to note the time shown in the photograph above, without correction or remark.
2:43
